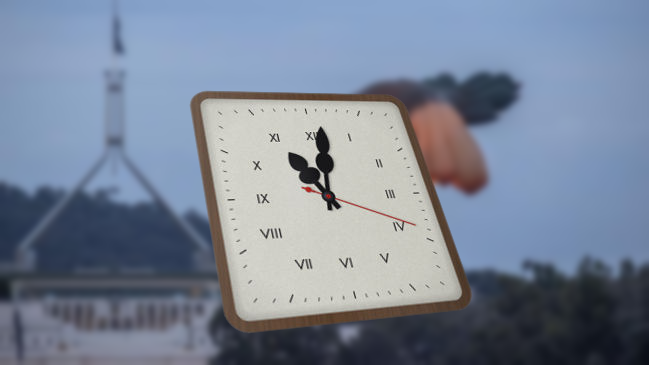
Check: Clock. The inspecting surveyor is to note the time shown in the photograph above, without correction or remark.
11:01:19
